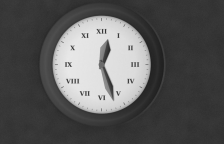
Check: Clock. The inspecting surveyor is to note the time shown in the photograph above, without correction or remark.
12:27
